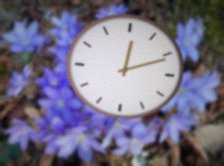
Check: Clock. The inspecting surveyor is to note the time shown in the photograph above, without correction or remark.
12:11
